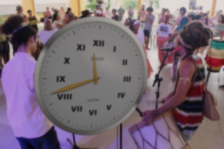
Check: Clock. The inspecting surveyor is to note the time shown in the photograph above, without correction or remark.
11:42
